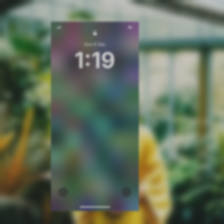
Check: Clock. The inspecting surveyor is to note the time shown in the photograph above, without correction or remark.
1:19
